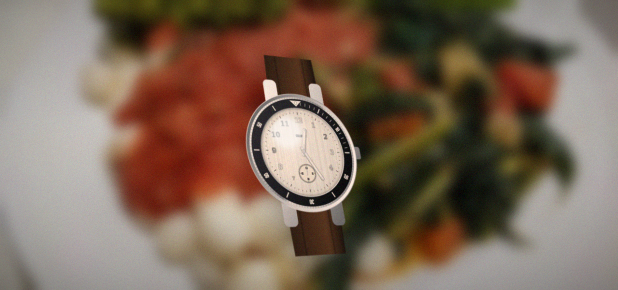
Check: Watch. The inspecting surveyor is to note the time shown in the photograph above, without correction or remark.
12:25
